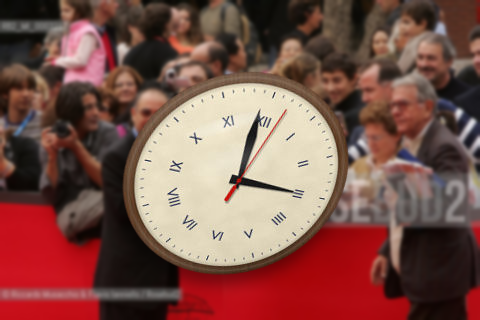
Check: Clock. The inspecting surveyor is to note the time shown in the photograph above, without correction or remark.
2:59:02
